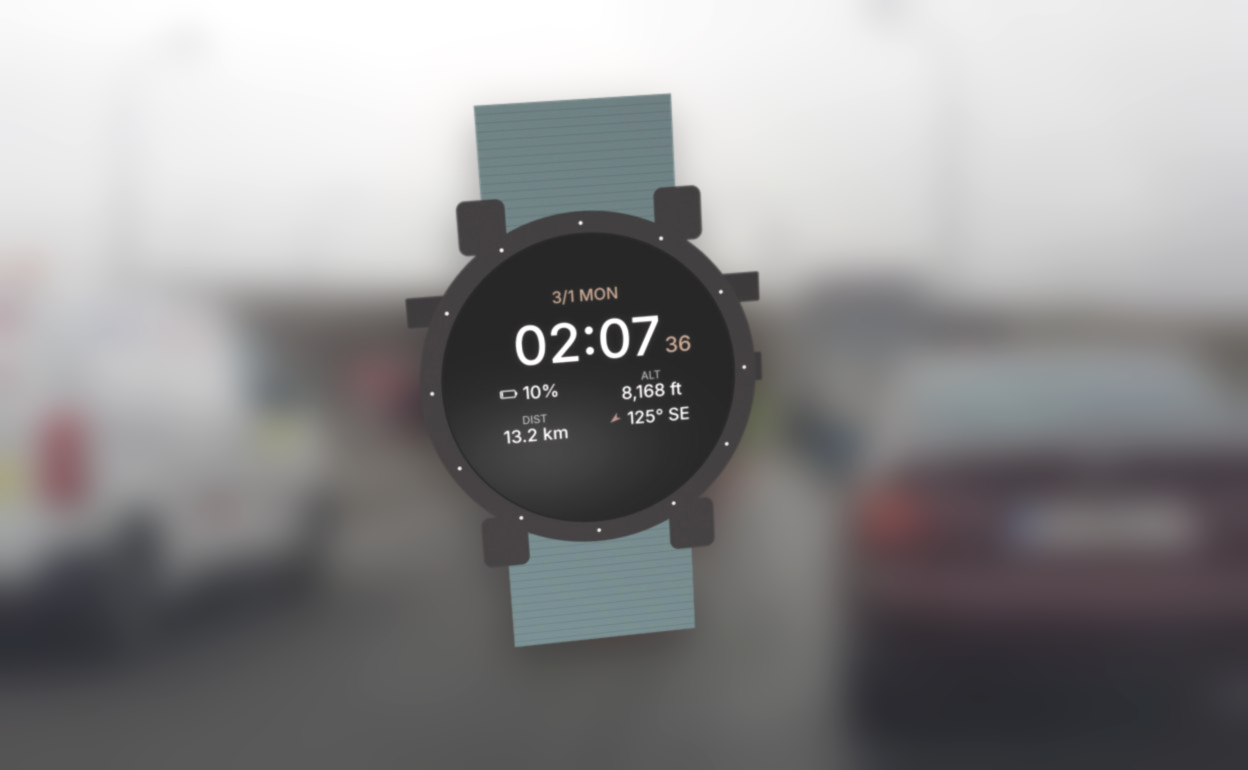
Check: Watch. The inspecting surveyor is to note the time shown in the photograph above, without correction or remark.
2:07:36
